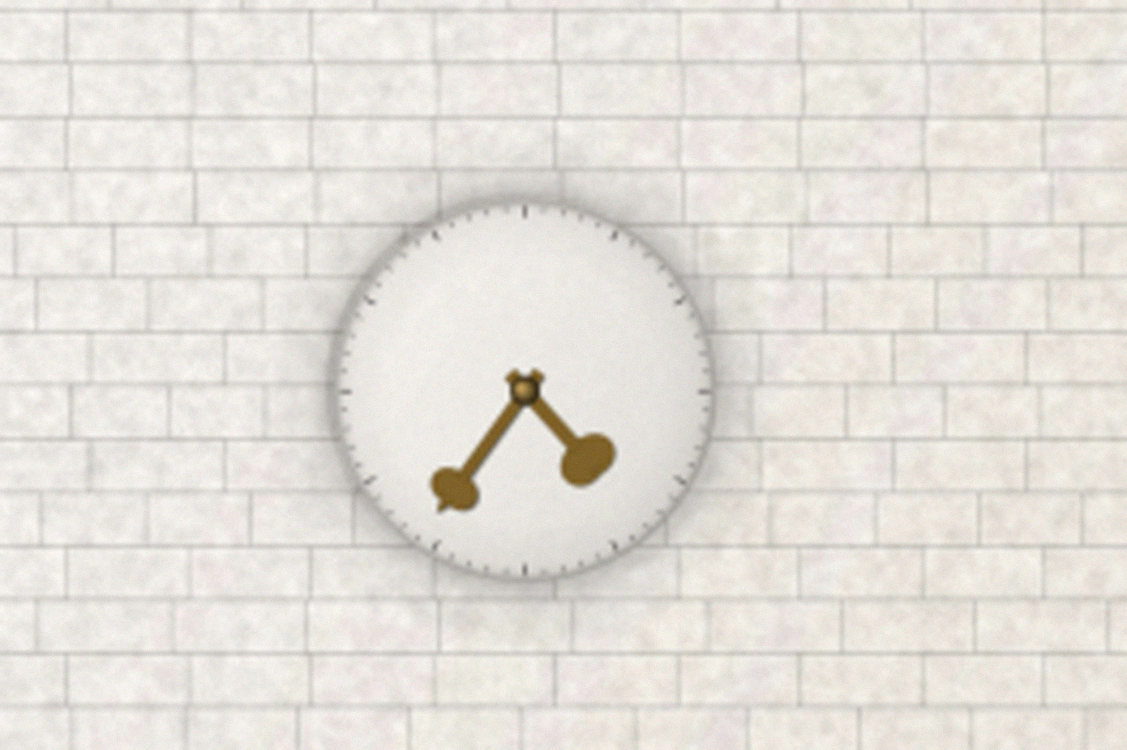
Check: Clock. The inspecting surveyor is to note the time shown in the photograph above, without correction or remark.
4:36
